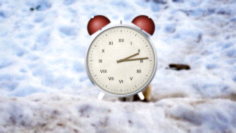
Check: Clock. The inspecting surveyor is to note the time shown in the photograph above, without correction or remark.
2:14
